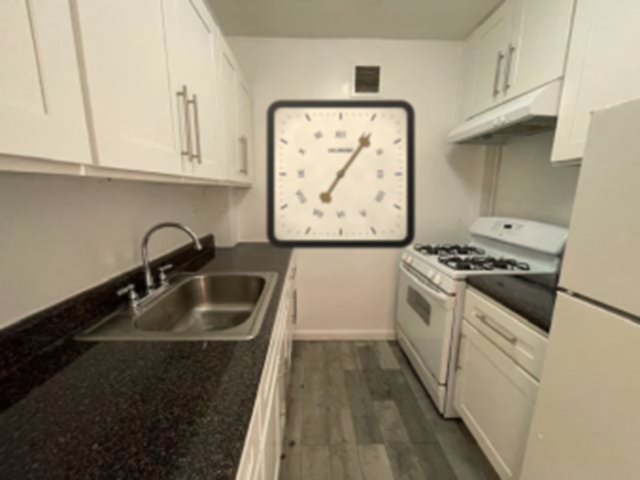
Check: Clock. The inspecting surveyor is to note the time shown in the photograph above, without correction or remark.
7:06
